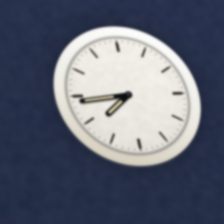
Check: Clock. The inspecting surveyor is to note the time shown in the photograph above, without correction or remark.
7:44
